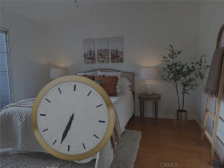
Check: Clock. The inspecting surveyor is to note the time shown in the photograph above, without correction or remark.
6:33
